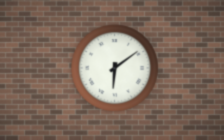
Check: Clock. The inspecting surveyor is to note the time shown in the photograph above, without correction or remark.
6:09
